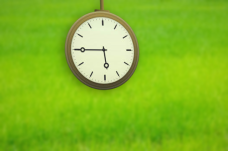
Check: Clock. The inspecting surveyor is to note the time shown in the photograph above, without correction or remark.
5:45
